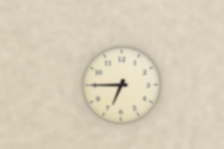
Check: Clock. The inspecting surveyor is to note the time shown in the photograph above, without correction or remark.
6:45
